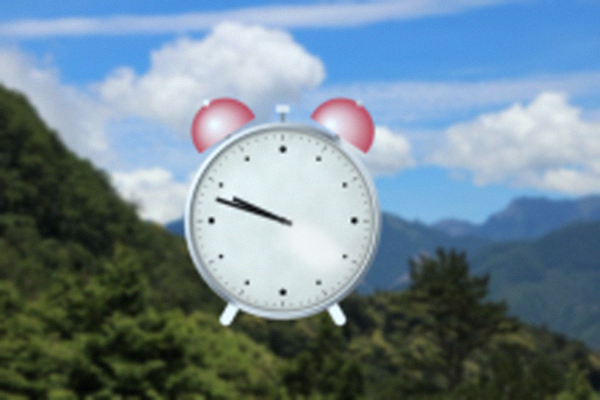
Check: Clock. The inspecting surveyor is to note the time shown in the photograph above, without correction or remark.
9:48
